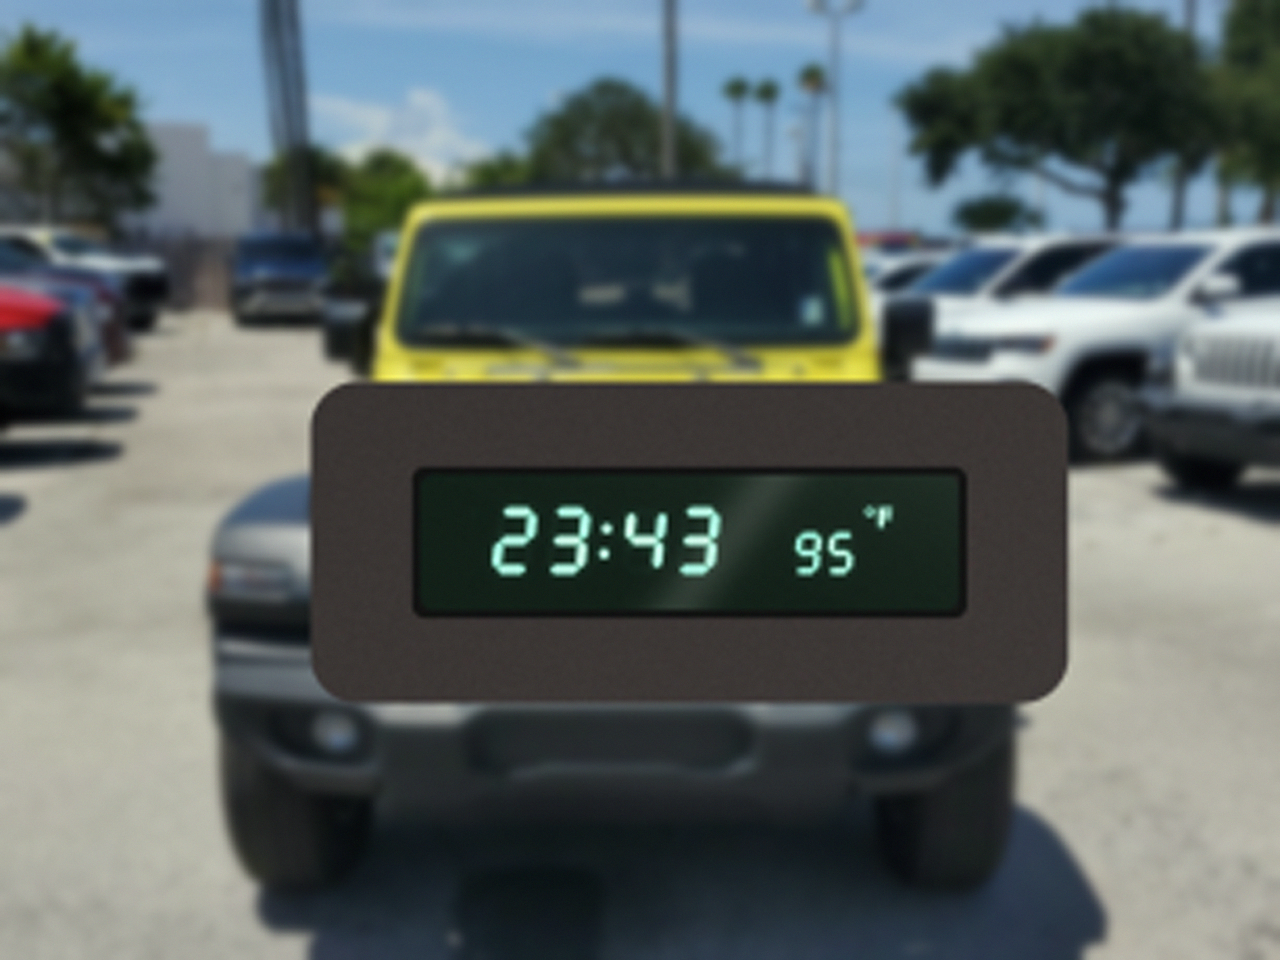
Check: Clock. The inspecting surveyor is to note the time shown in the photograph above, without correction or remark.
23:43
